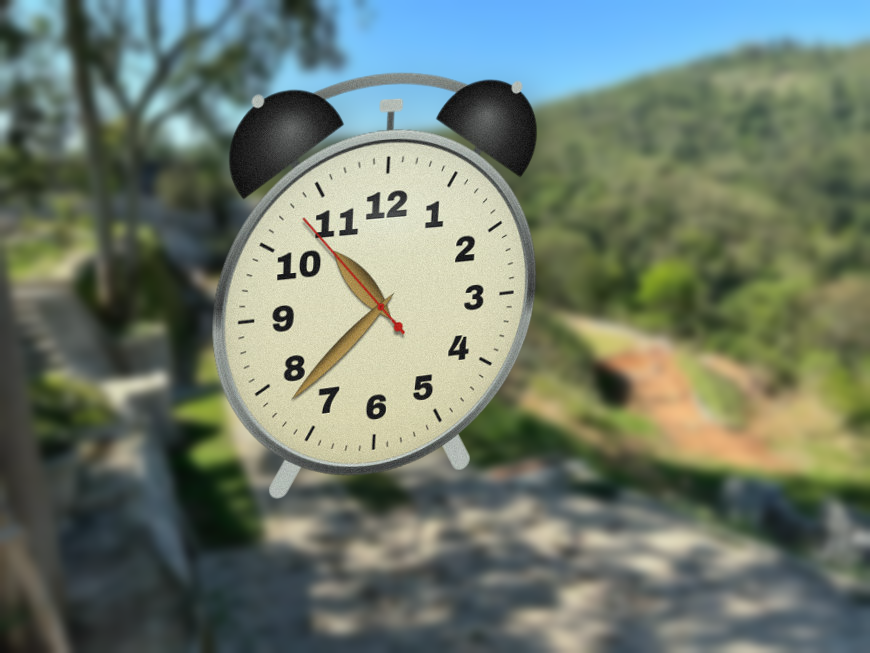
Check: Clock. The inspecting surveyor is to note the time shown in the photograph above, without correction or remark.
10:37:53
